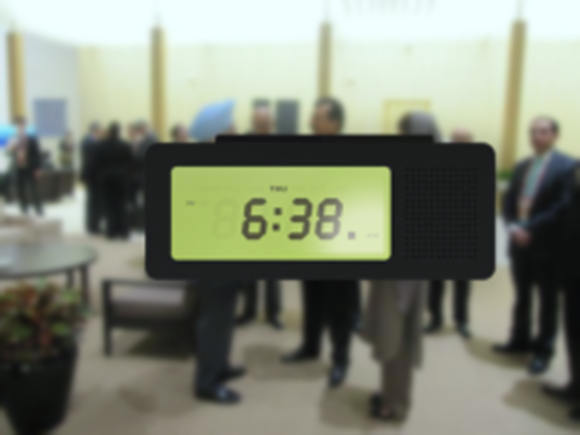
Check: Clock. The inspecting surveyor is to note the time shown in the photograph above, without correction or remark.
6:38
